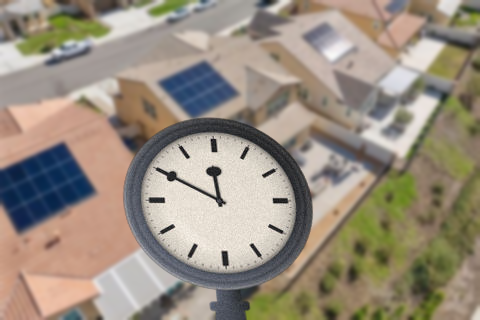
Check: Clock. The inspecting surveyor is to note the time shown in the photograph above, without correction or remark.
11:50
